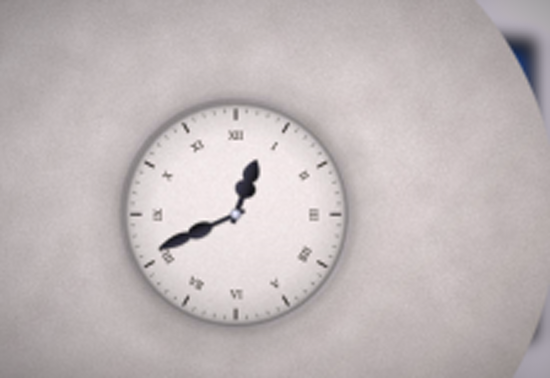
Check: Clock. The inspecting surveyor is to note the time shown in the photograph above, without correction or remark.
12:41
